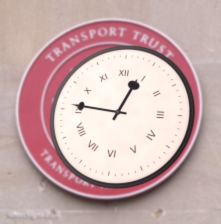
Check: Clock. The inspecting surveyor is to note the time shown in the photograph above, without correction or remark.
12:46
